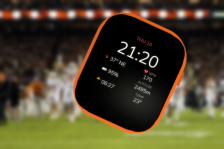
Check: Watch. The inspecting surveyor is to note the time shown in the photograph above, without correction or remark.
21:20
